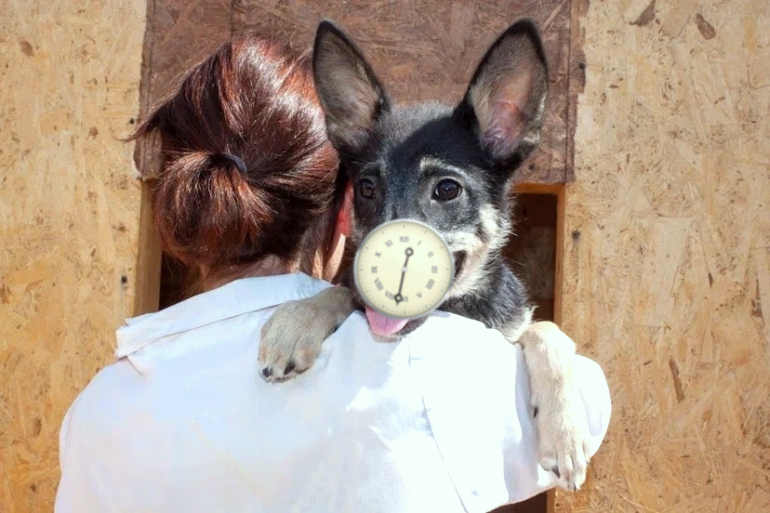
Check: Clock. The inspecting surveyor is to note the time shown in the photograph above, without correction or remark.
12:32
